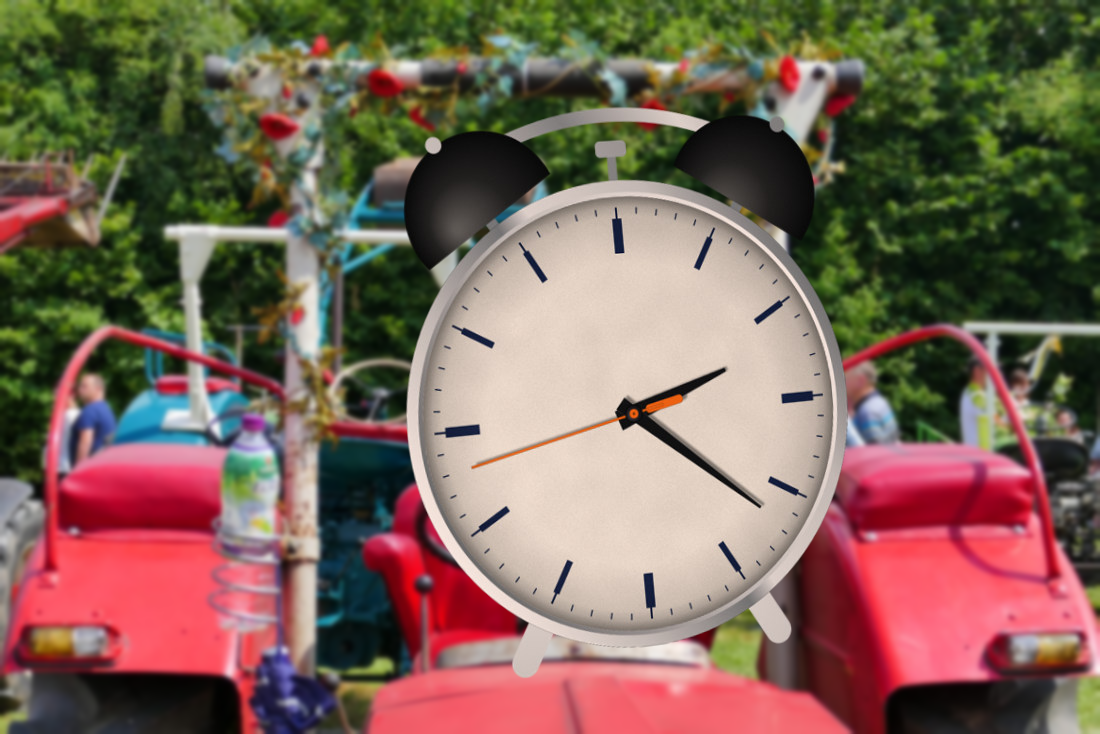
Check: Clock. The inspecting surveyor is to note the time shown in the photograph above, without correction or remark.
2:21:43
